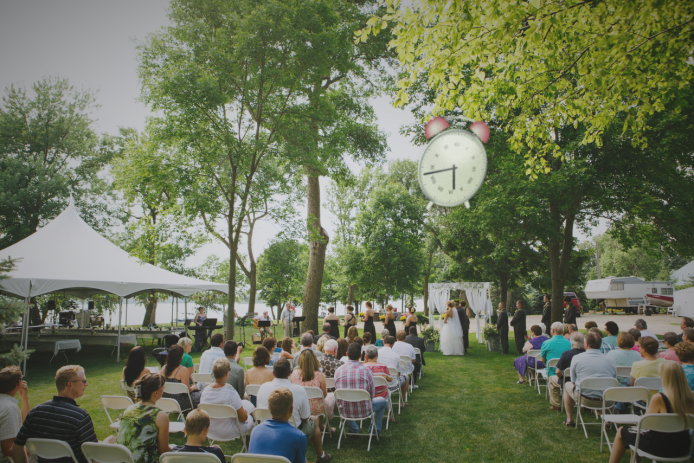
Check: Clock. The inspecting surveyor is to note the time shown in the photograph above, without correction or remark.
5:43
